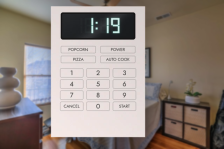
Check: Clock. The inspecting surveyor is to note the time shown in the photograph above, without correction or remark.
1:19
